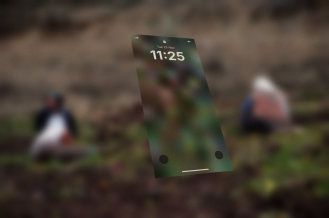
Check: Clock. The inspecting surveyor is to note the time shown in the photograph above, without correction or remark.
11:25
